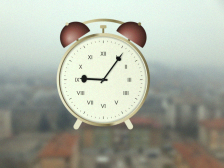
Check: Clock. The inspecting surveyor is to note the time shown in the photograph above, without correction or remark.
9:06
